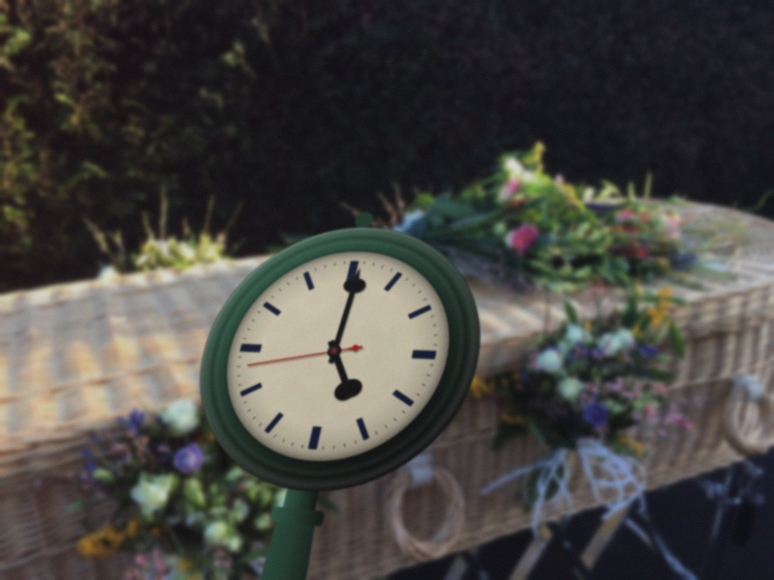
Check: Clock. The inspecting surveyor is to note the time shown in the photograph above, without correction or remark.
5:00:43
